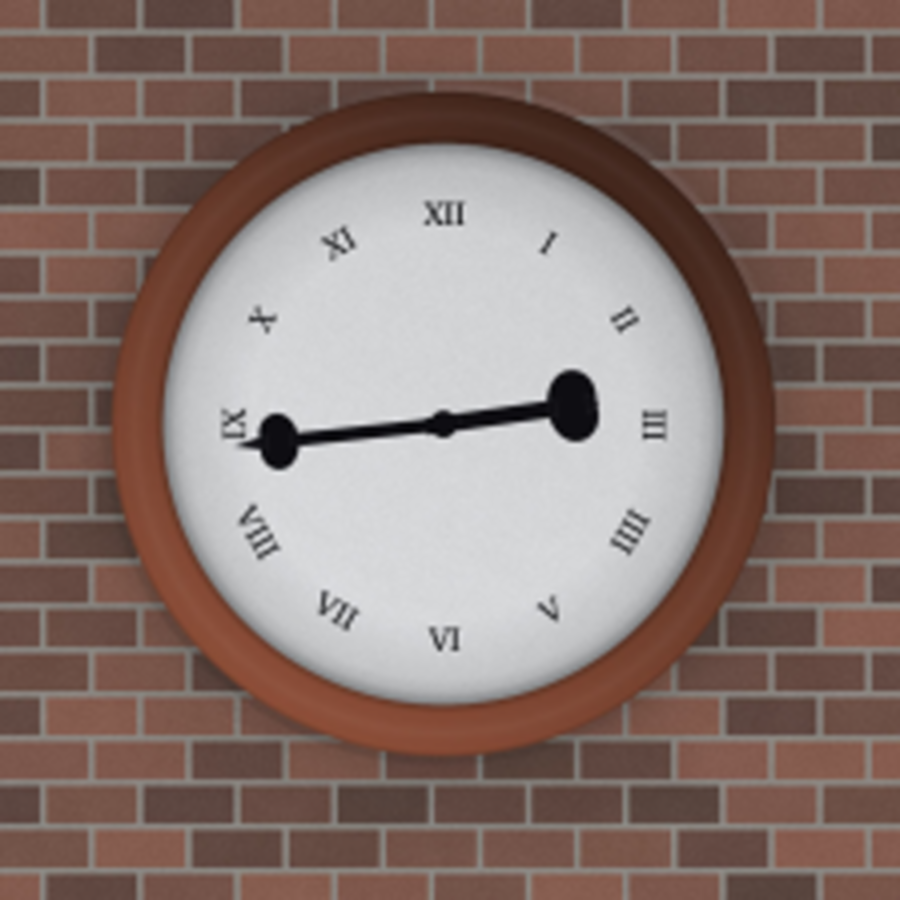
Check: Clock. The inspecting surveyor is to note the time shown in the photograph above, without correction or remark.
2:44
